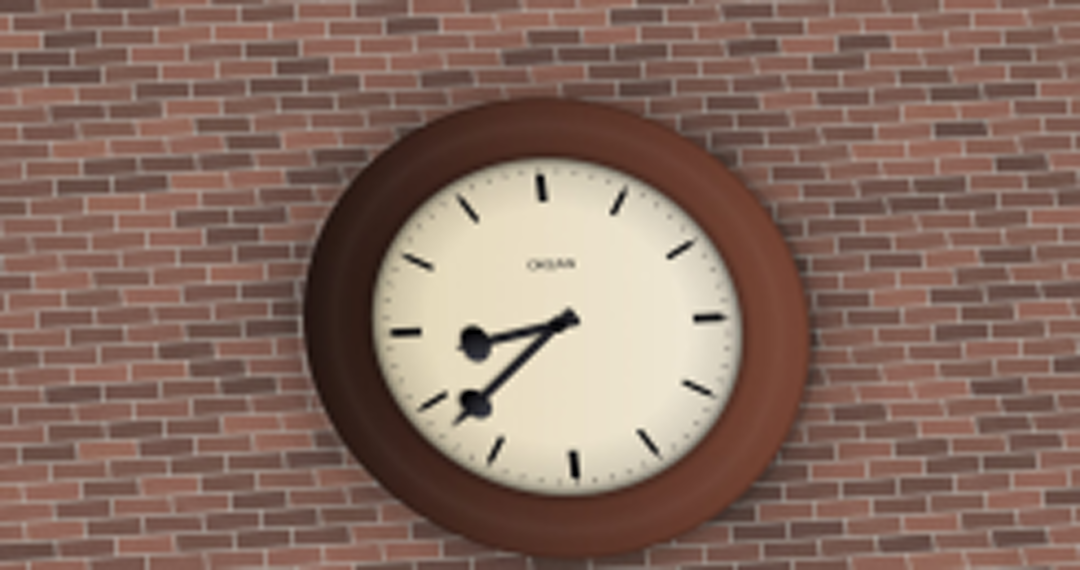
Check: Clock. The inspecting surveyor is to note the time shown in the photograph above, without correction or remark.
8:38
